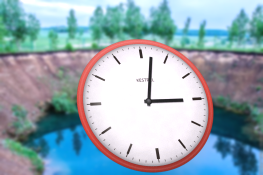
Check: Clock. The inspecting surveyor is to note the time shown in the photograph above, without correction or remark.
3:02
